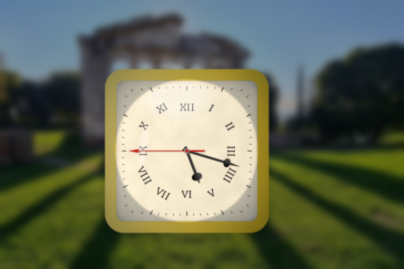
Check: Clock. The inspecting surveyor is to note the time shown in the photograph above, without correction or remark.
5:17:45
